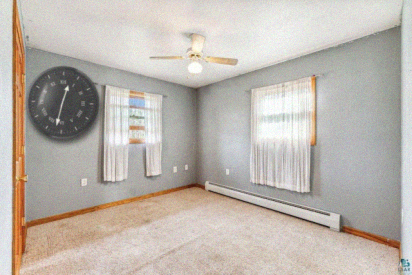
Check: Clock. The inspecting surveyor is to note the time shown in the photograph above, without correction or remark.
12:32
